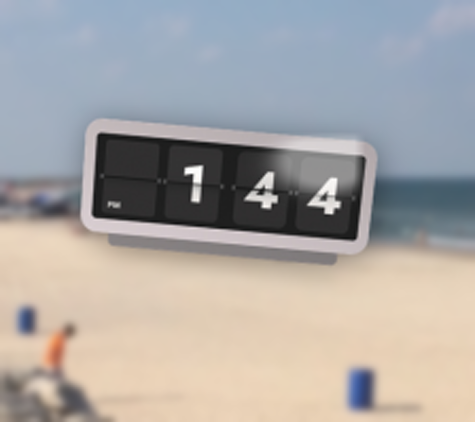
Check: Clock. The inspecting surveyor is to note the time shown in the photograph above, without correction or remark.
1:44
